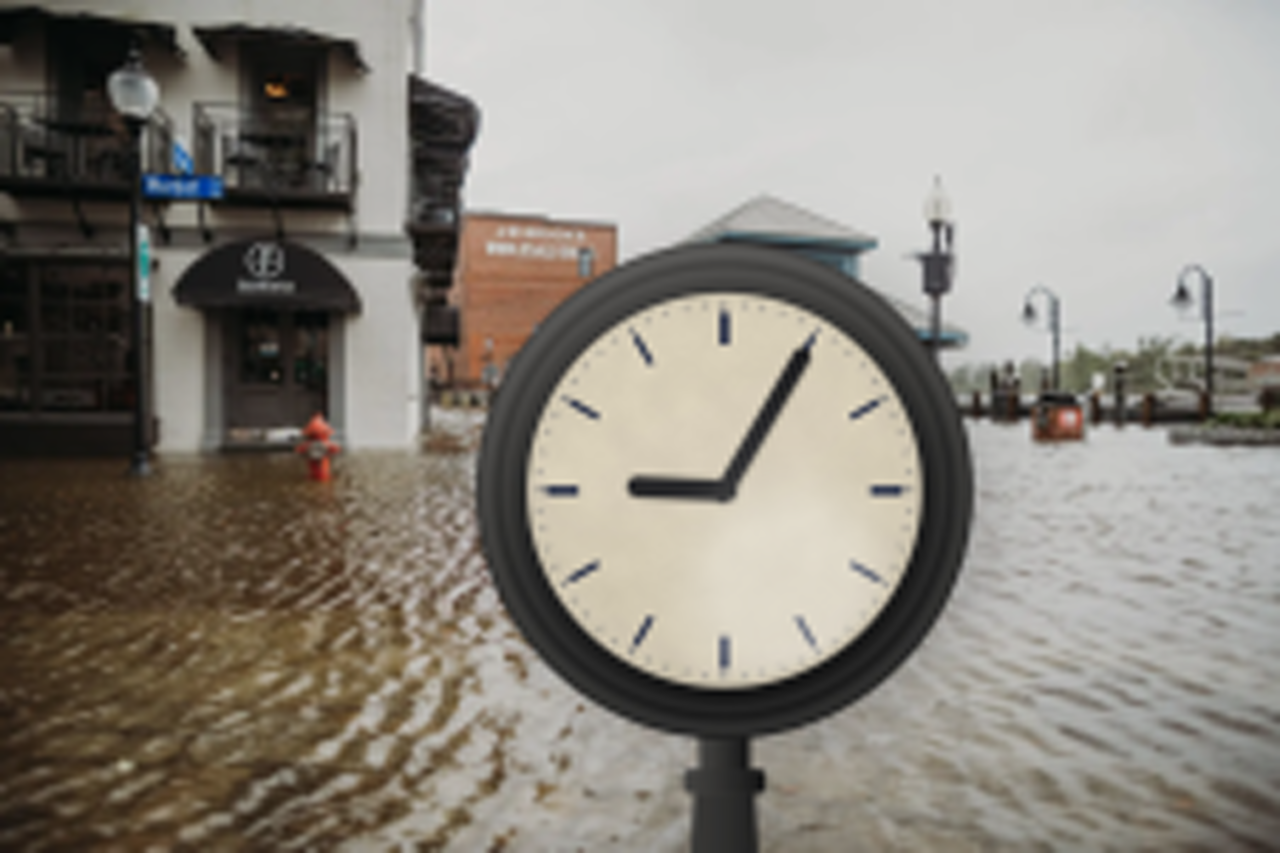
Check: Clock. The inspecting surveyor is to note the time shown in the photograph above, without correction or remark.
9:05
